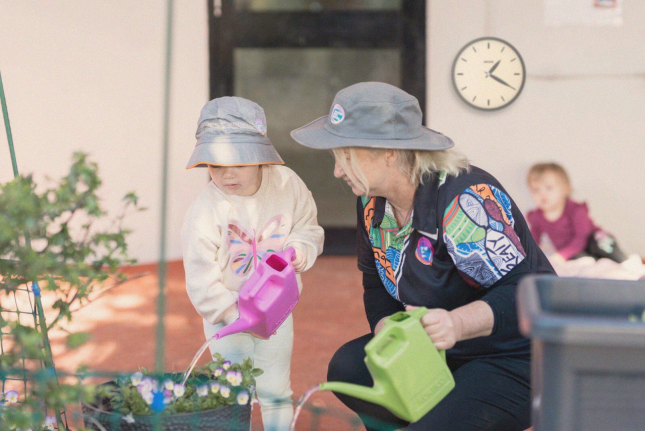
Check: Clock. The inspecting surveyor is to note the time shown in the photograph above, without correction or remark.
1:20
